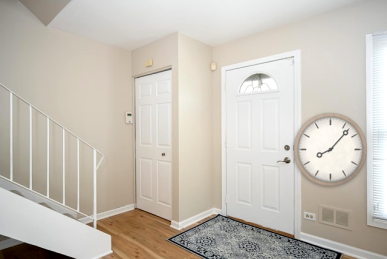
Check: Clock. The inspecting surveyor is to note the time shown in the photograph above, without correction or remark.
8:07
